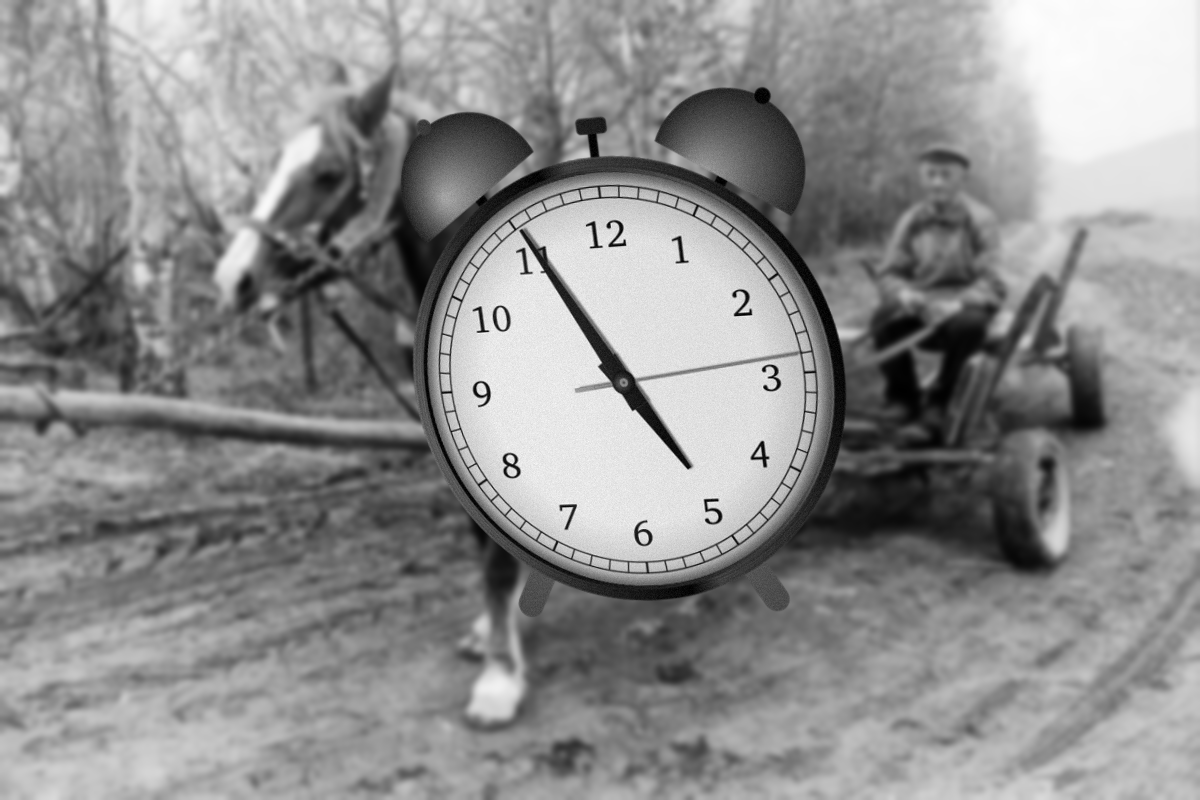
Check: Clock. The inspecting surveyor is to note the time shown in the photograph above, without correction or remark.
4:55:14
